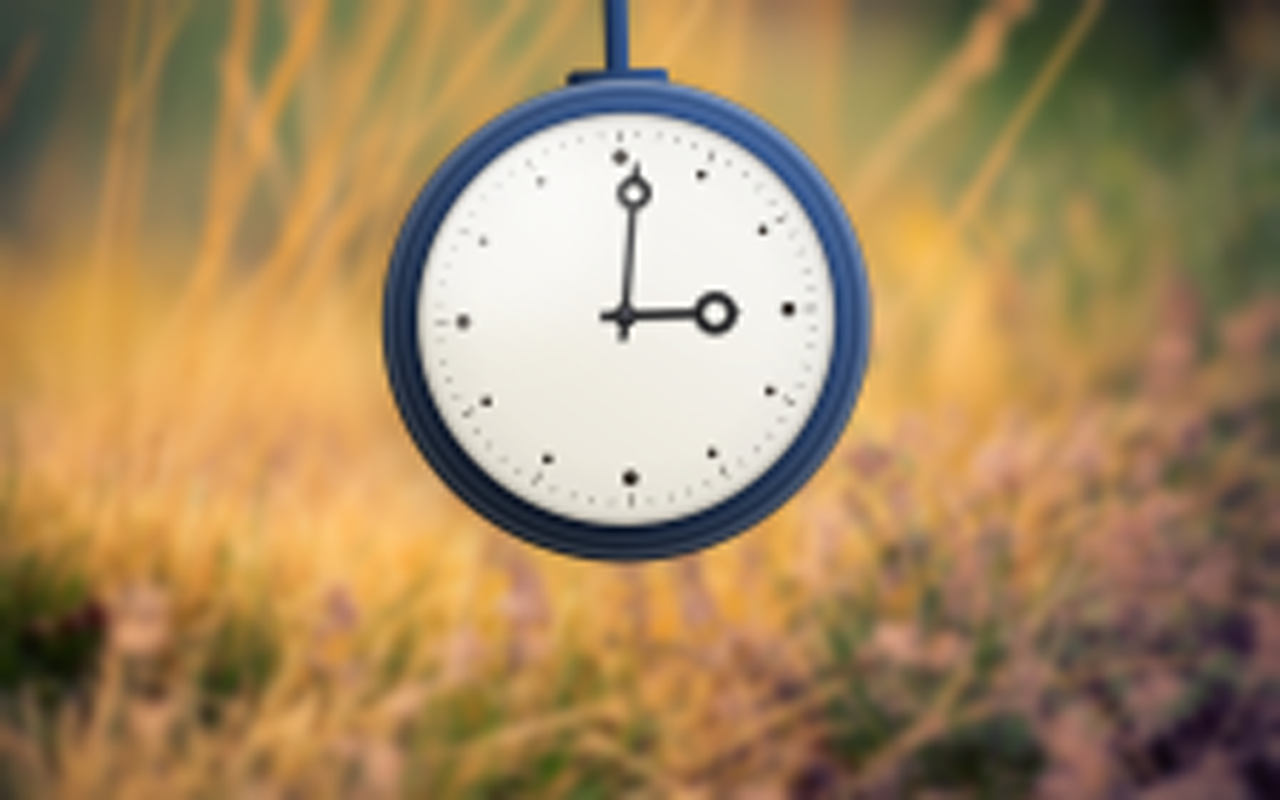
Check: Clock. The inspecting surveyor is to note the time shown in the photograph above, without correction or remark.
3:01
